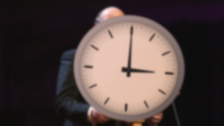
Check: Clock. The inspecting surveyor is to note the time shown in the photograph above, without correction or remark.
3:00
